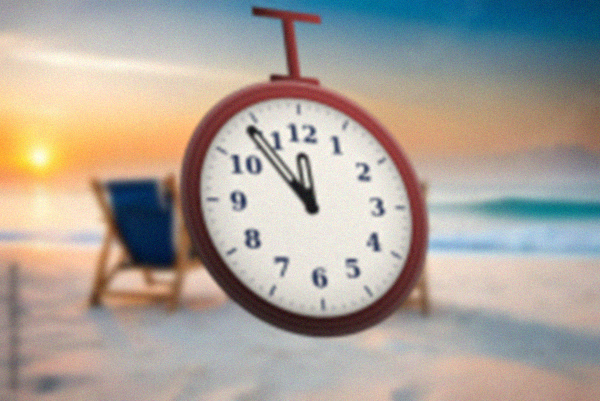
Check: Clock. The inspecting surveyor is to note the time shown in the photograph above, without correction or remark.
11:54
